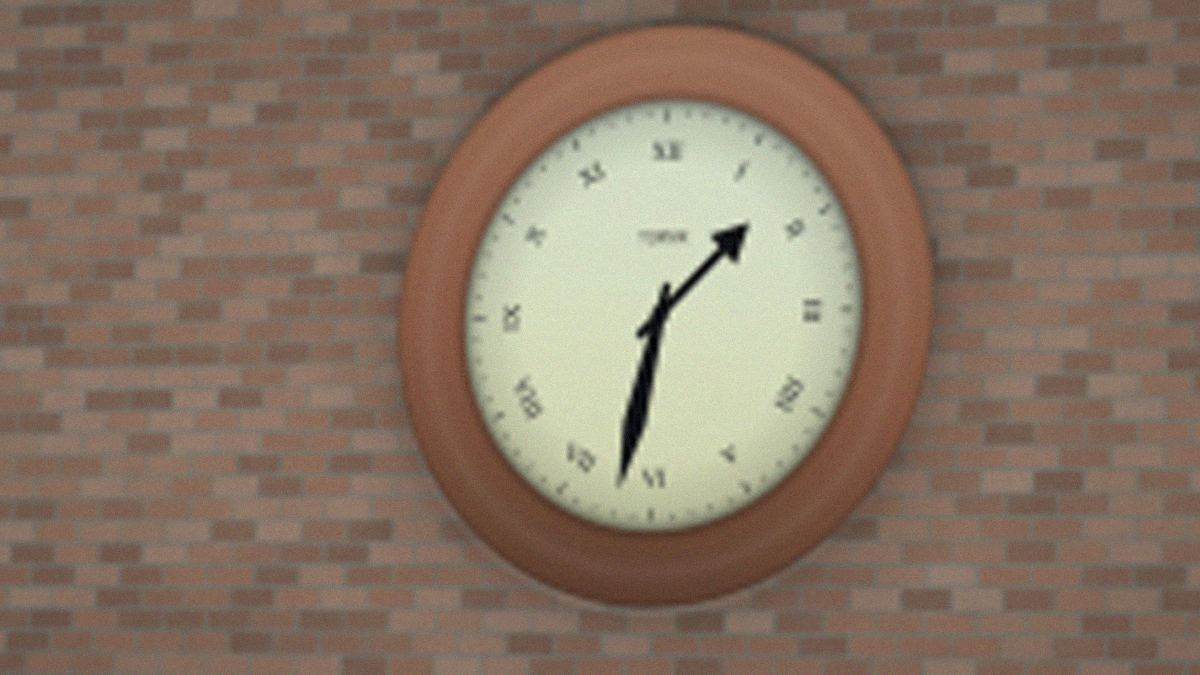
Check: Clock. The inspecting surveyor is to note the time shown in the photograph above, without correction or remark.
1:32
